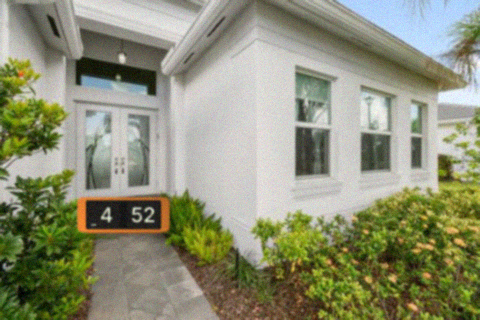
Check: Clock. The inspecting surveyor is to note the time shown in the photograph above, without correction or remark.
4:52
